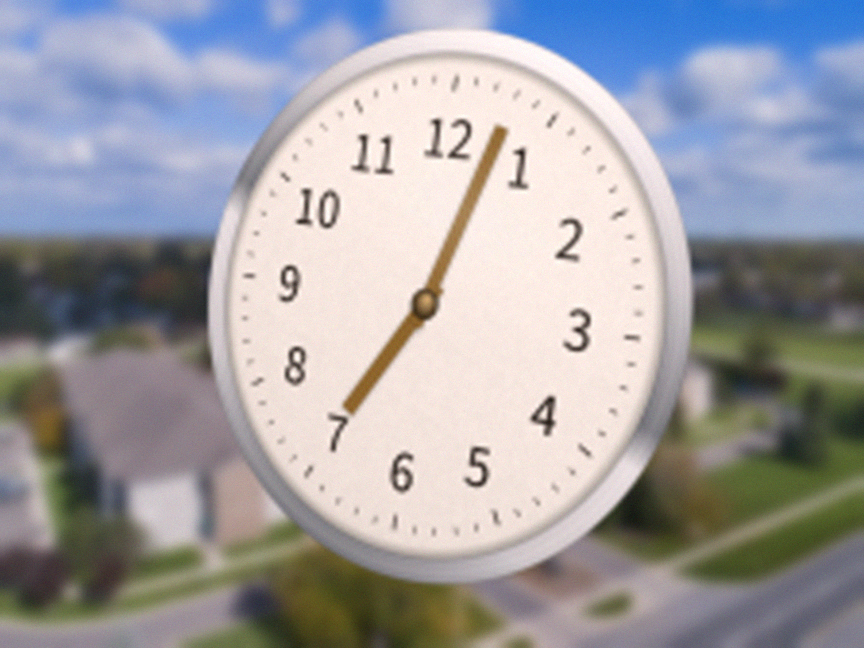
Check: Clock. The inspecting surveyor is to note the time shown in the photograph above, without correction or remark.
7:03
